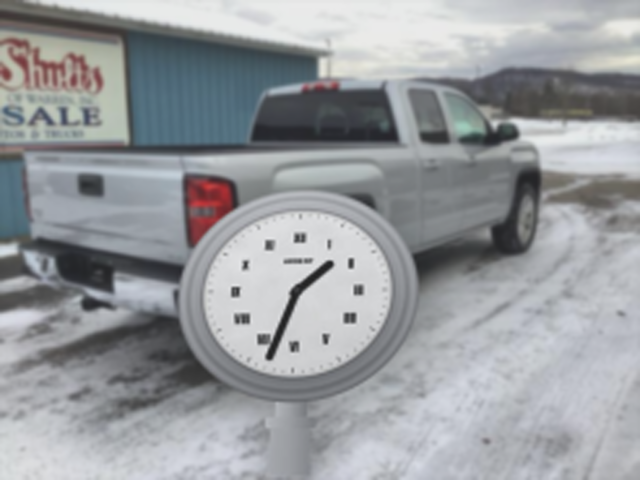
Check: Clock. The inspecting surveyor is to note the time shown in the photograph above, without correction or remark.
1:33
